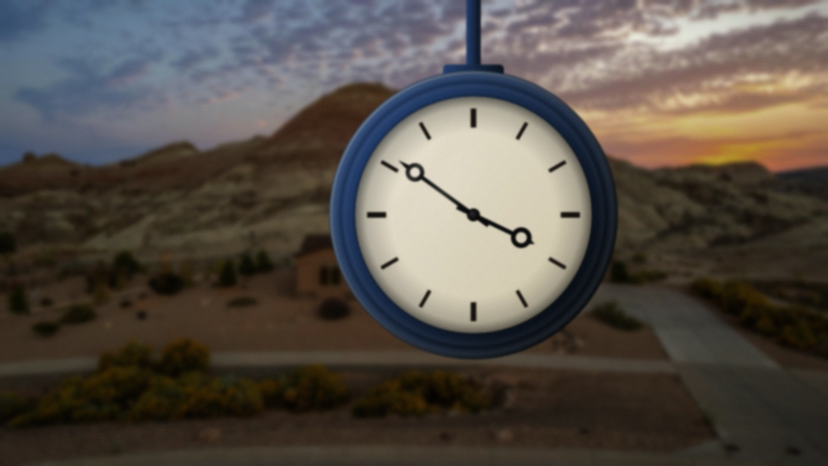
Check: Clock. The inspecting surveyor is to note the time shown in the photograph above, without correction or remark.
3:51
